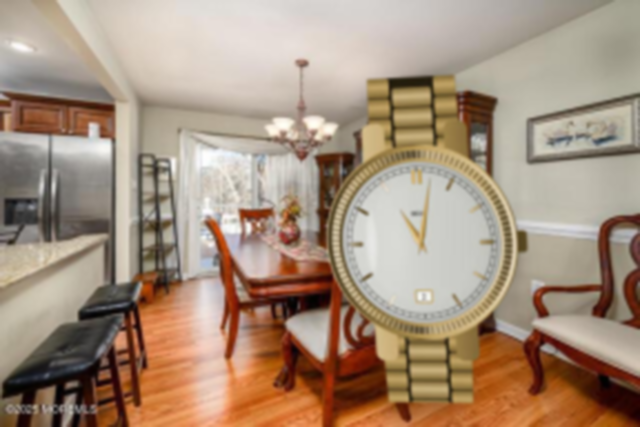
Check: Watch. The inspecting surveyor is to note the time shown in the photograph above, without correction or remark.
11:02
